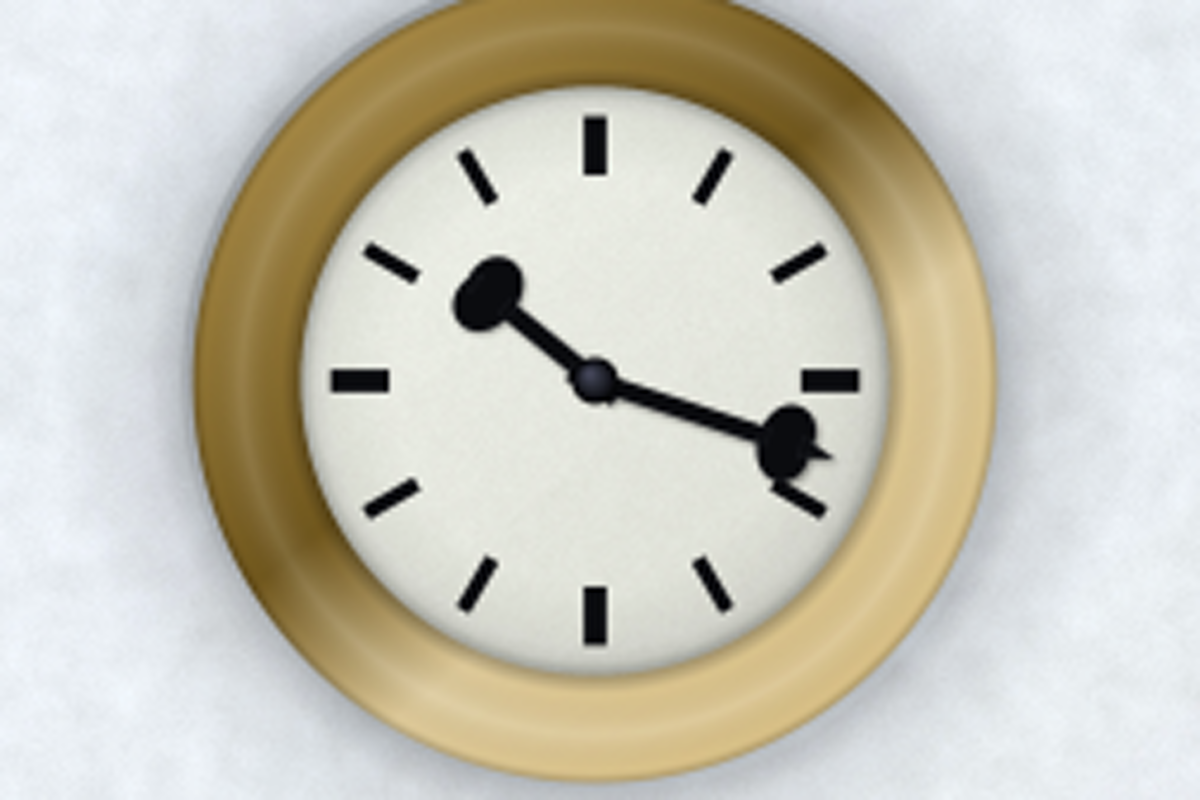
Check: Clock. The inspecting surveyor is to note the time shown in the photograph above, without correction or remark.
10:18
